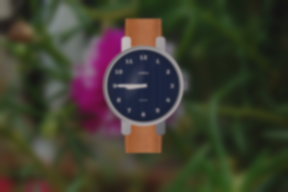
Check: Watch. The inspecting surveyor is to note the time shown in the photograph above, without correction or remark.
8:45
